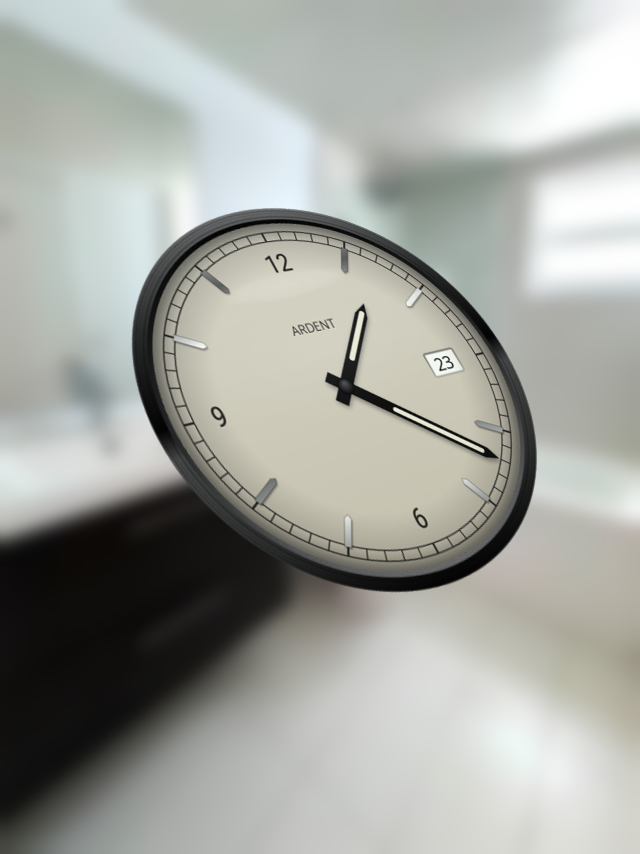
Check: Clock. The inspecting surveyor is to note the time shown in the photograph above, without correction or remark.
1:22
